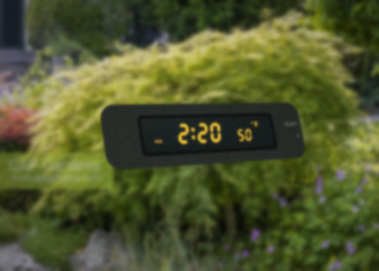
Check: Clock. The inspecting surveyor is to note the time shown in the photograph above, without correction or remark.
2:20
